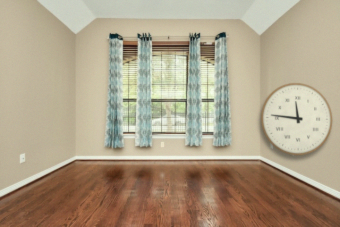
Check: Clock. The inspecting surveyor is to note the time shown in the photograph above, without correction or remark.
11:46
